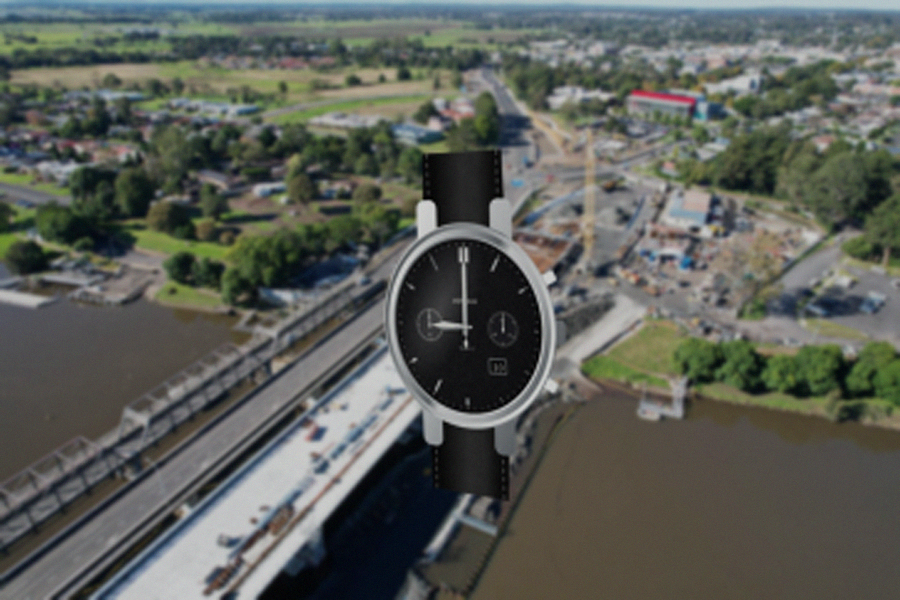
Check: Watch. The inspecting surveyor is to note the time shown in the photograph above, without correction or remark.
9:00
